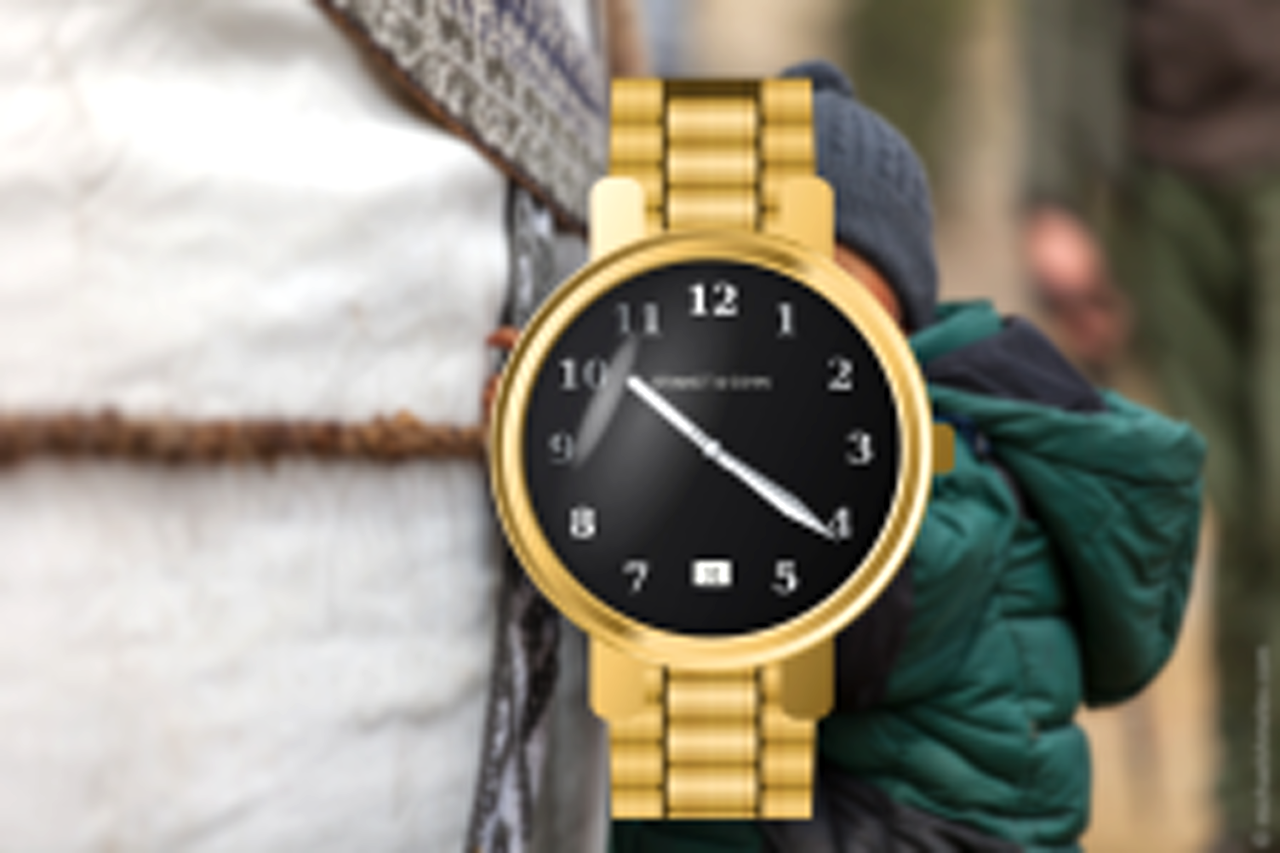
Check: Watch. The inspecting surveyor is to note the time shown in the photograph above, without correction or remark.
10:21
